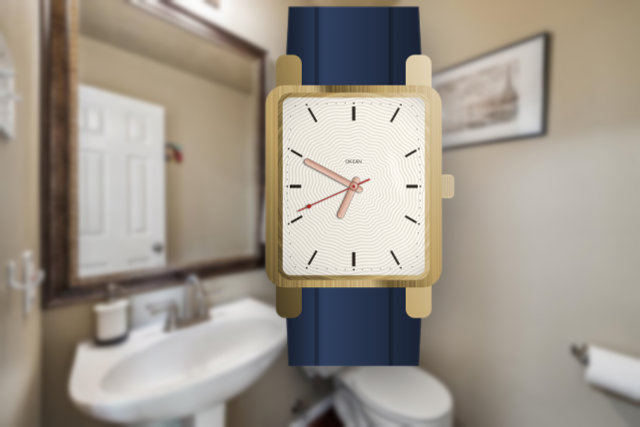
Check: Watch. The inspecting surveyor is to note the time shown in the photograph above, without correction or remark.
6:49:41
